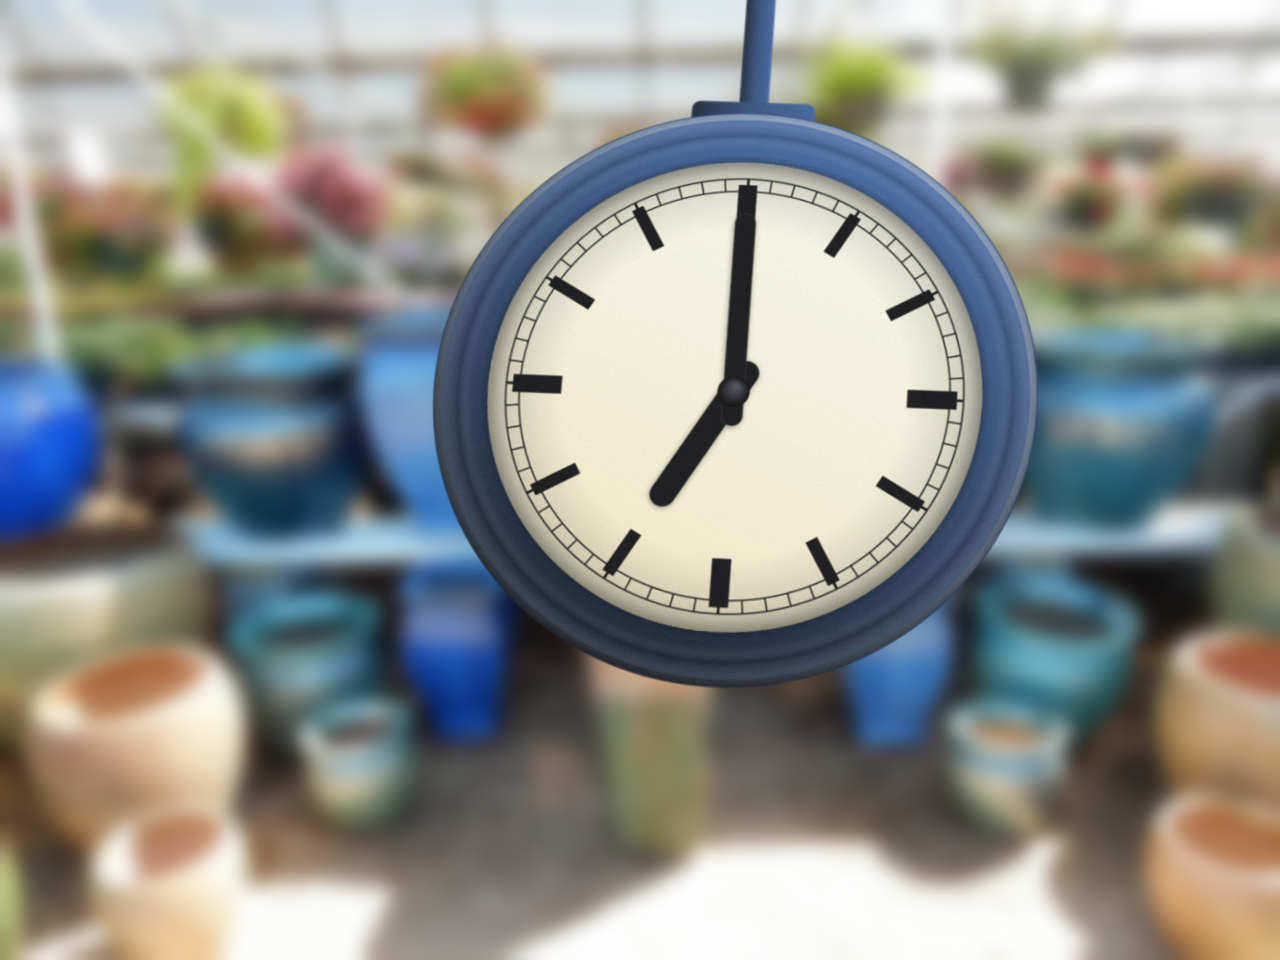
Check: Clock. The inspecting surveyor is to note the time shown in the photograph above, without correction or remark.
7:00
